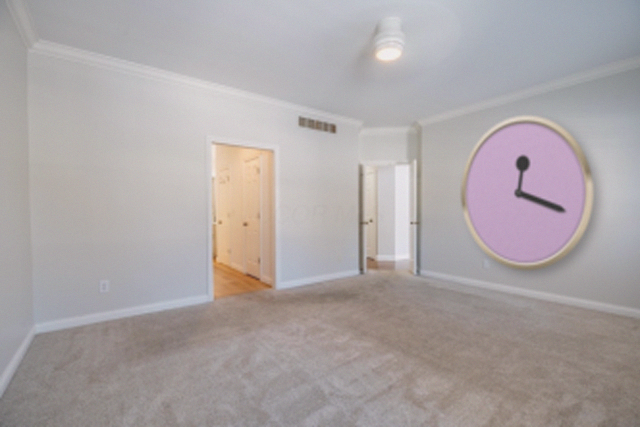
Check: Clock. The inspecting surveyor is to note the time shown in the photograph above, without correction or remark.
12:18
